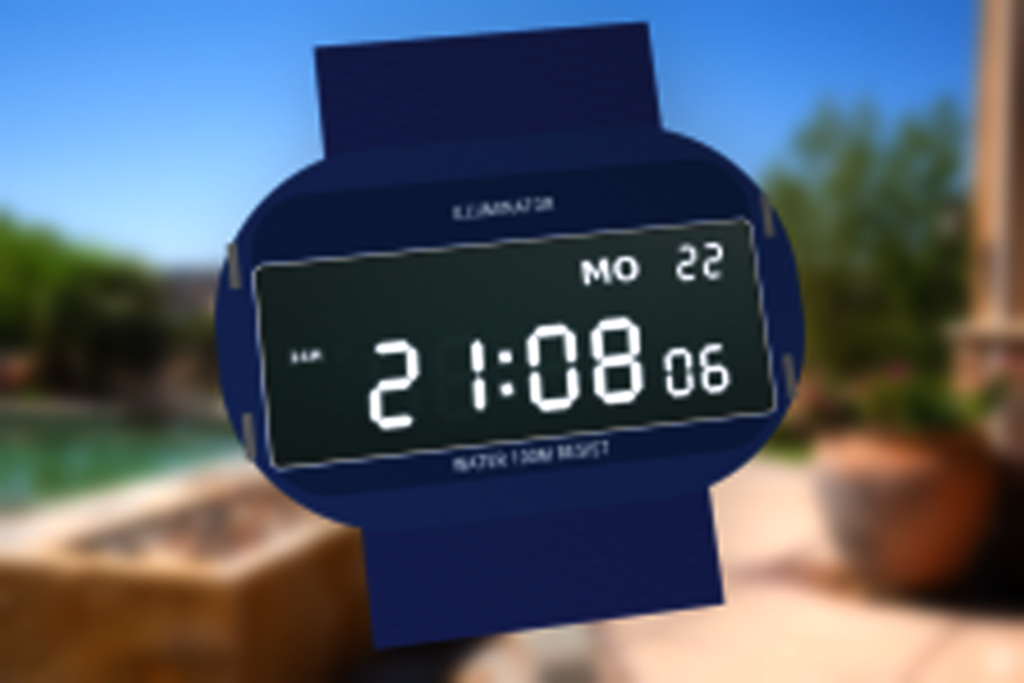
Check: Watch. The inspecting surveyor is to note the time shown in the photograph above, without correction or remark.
21:08:06
